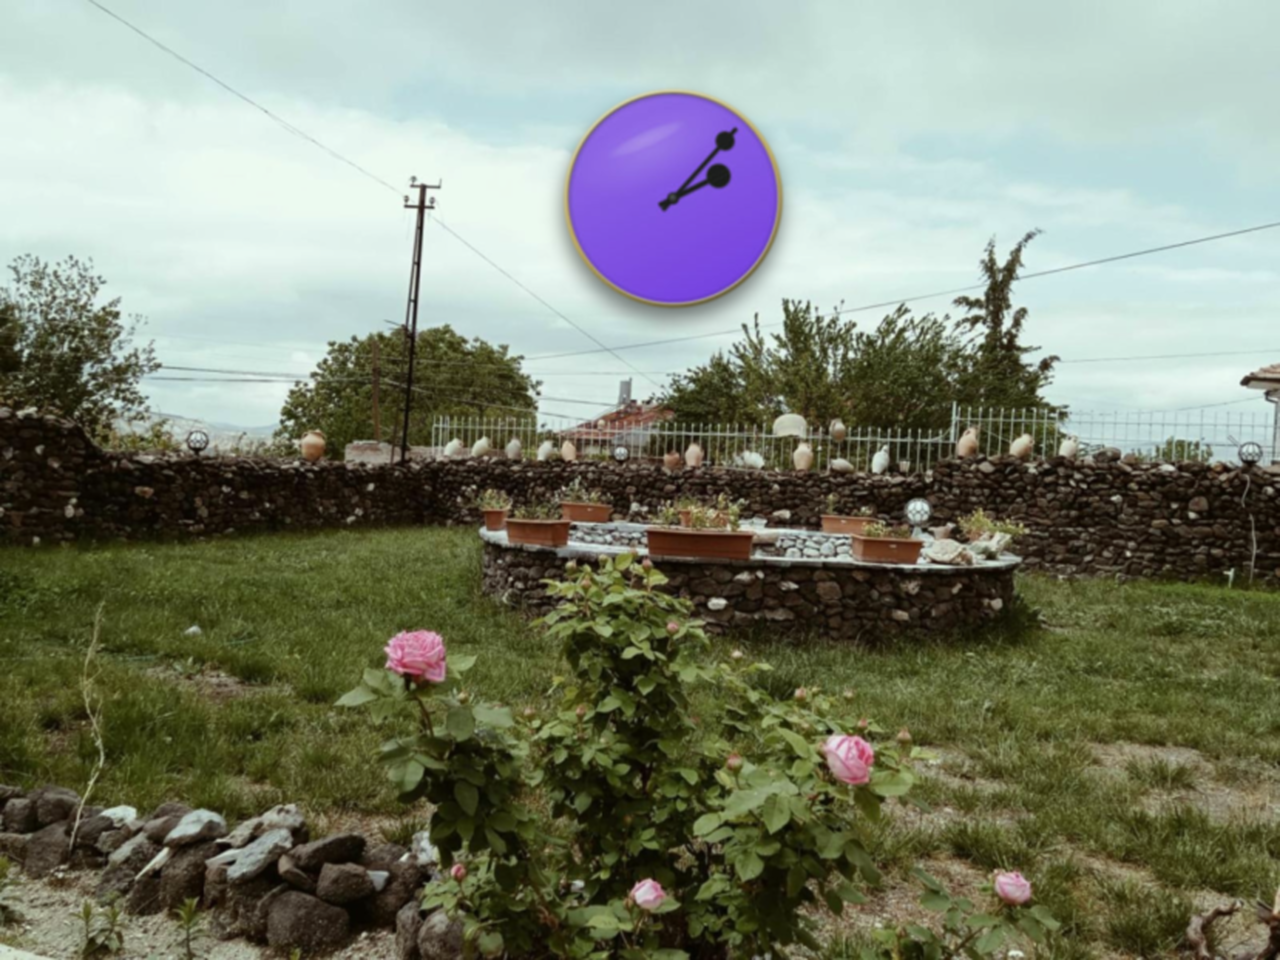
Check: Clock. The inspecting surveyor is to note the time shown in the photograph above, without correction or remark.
2:07
